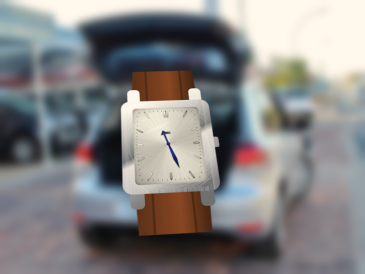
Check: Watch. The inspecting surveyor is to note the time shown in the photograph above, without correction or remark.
11:27
